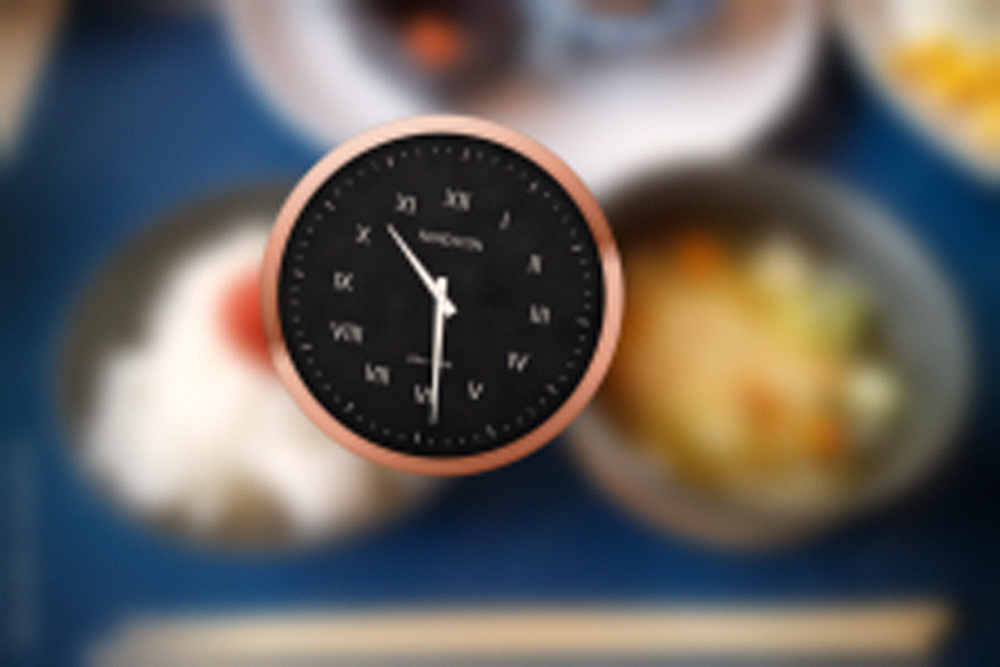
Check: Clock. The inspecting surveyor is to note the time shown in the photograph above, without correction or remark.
10:29
